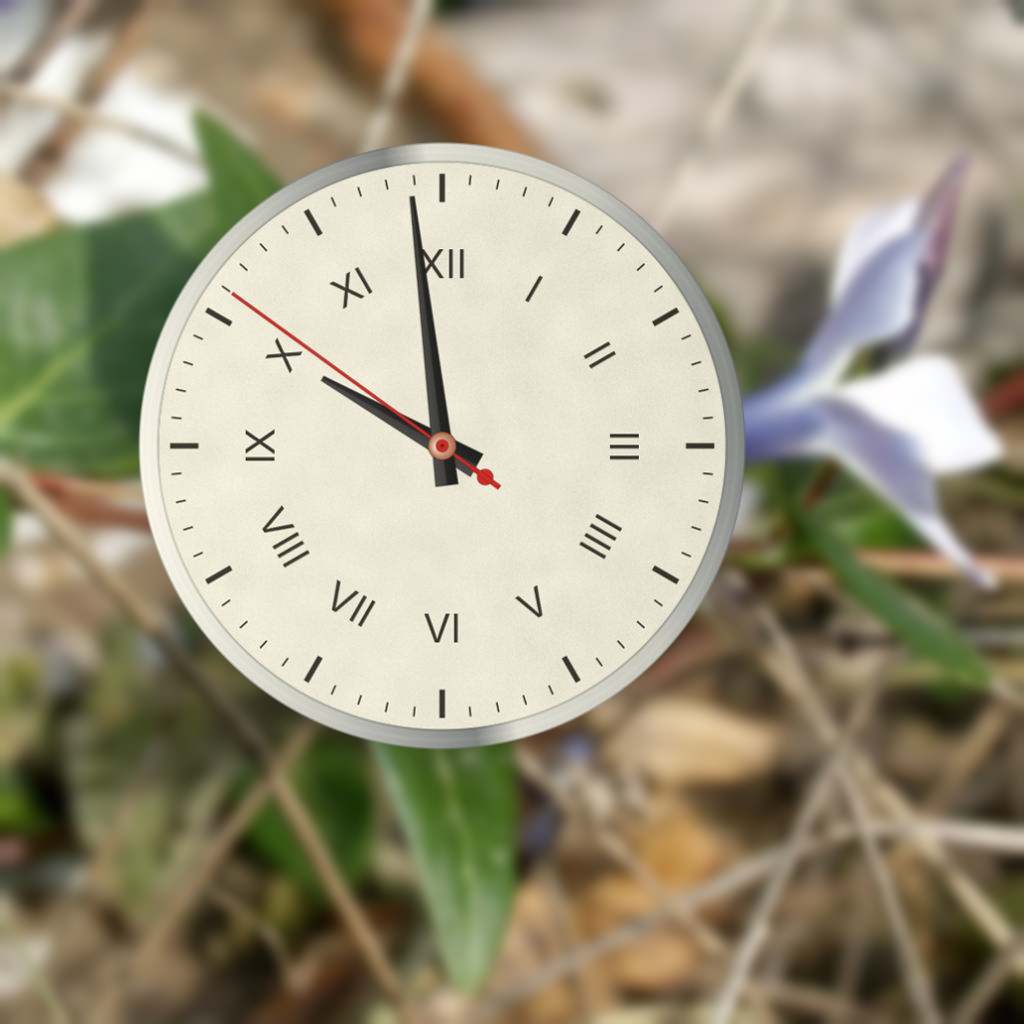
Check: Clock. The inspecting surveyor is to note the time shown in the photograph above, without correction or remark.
9:58:51
